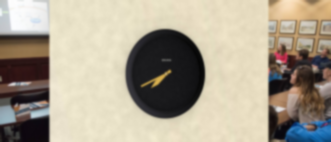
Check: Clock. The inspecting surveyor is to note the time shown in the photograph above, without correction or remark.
7:41
